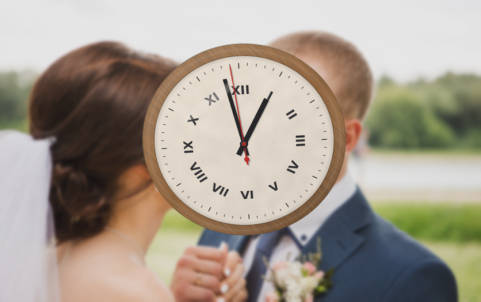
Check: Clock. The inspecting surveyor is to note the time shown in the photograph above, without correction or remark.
12:57:59
